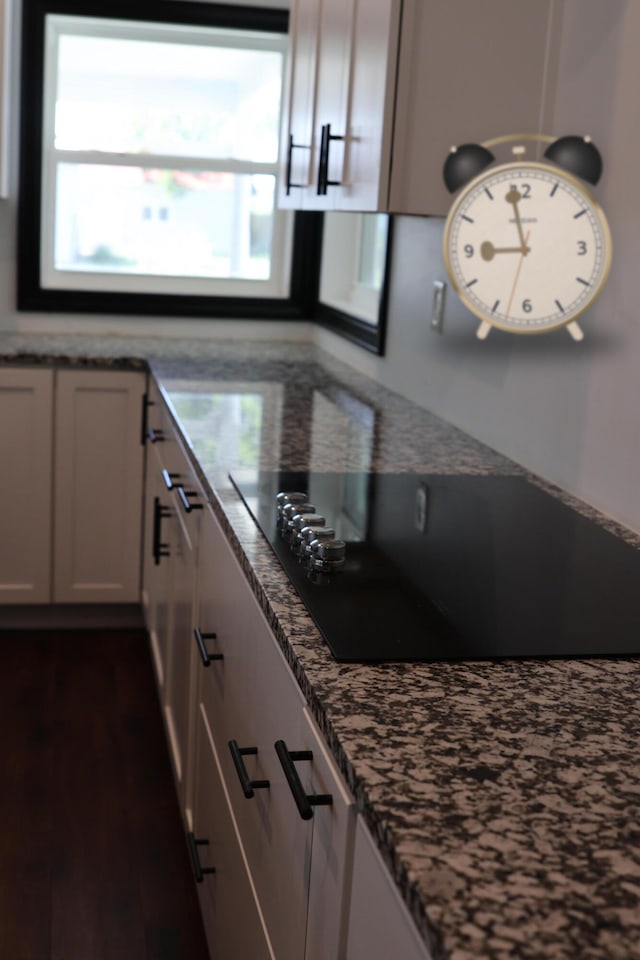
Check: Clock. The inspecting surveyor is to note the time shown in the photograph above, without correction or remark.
8:58:33
